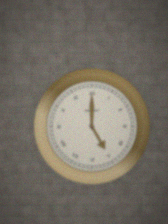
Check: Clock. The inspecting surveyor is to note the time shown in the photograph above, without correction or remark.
5:00
